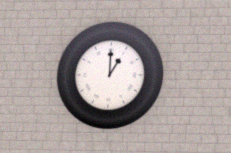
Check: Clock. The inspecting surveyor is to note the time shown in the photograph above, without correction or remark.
1:00
